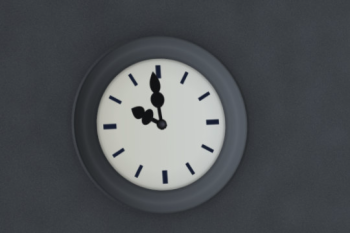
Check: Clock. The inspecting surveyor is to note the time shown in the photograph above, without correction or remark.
9:59
